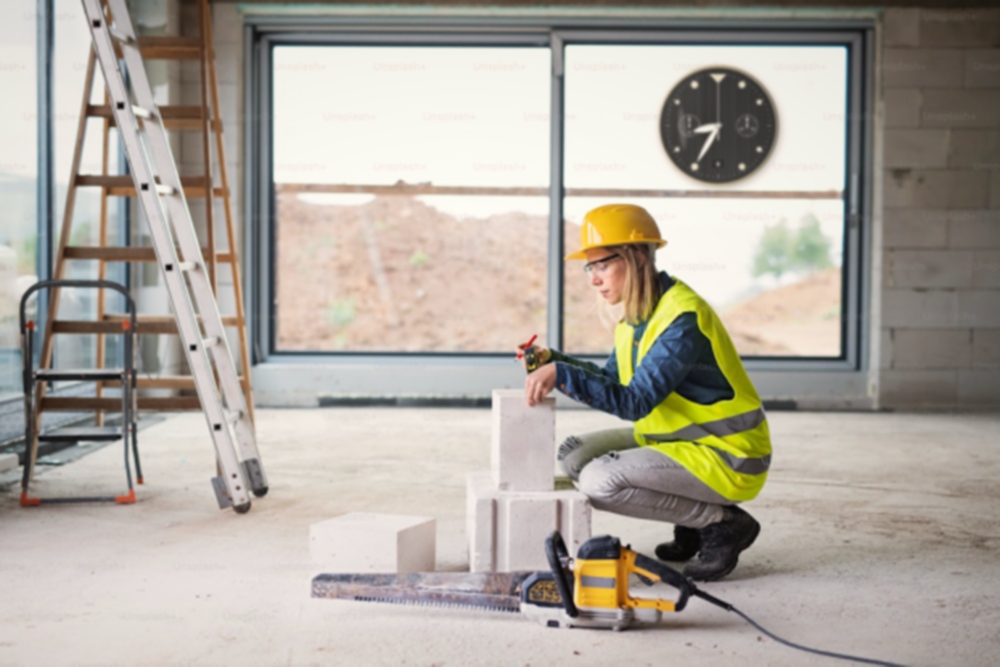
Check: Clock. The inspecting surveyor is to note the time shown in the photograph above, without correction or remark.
8:35
